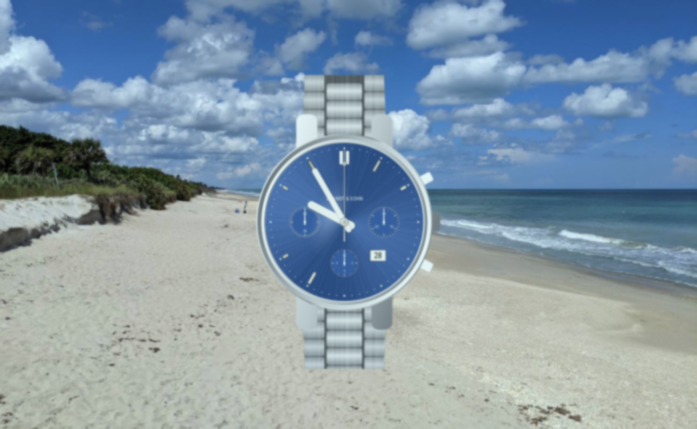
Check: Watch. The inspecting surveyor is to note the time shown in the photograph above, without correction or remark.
9:55
